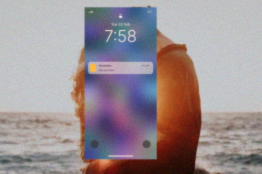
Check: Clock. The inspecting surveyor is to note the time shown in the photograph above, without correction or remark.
7:58
